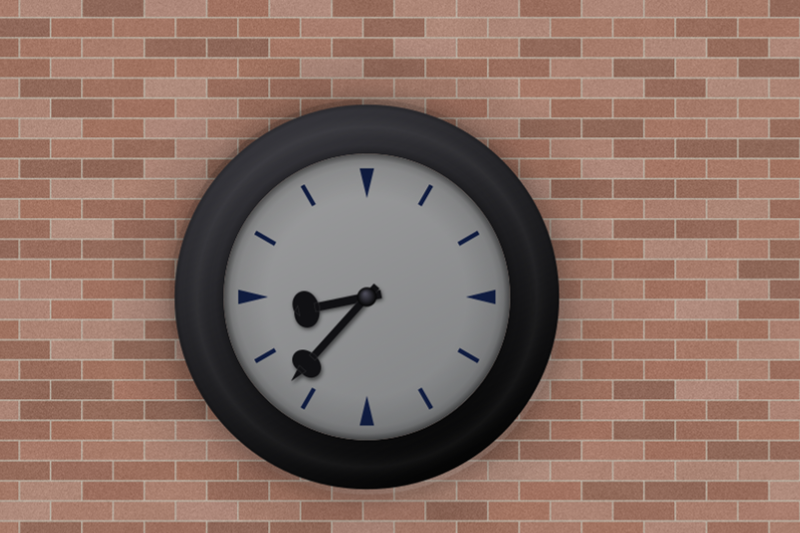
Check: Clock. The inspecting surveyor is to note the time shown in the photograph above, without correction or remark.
8:37
